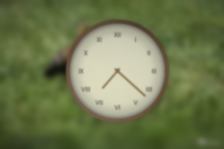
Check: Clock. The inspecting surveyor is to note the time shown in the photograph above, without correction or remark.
7:22
